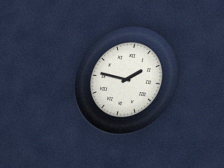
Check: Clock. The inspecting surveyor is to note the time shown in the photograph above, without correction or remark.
1:46
